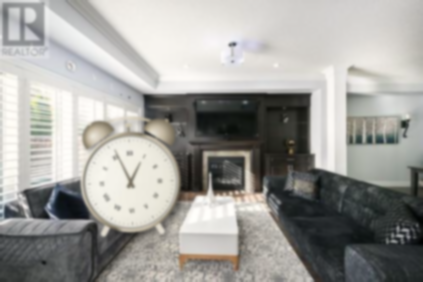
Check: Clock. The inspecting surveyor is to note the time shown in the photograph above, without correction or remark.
12:56
